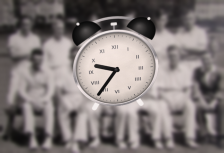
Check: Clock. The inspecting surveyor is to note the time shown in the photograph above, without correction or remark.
9:36
